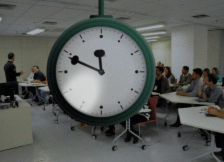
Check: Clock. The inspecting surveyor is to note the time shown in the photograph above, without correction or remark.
11:49
